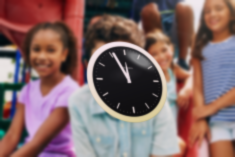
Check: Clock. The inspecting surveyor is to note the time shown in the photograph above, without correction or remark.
11:56
